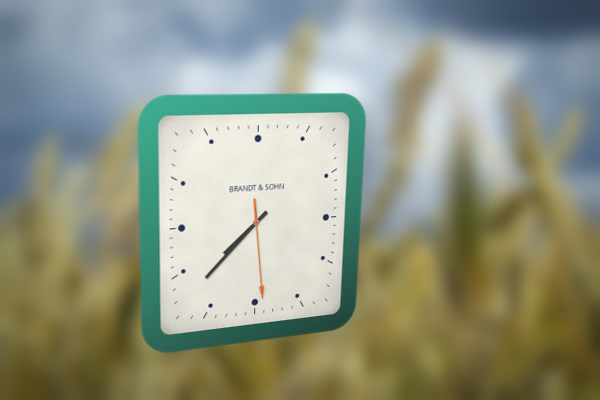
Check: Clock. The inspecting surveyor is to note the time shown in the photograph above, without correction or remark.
7:37:29
